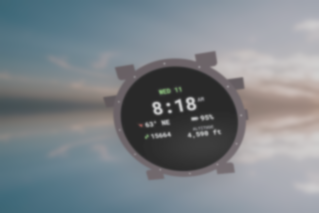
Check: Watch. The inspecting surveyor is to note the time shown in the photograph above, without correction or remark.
8:18
